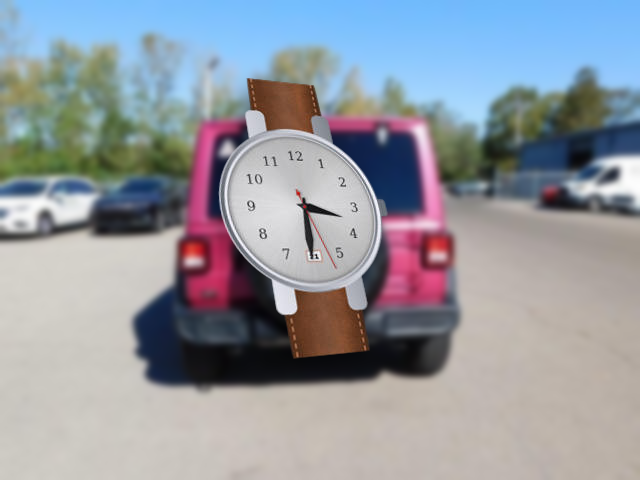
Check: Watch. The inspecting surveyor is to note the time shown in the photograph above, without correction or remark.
3:30:27
